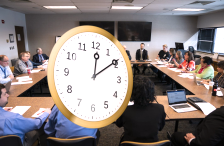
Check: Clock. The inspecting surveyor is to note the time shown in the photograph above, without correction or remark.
12:09
